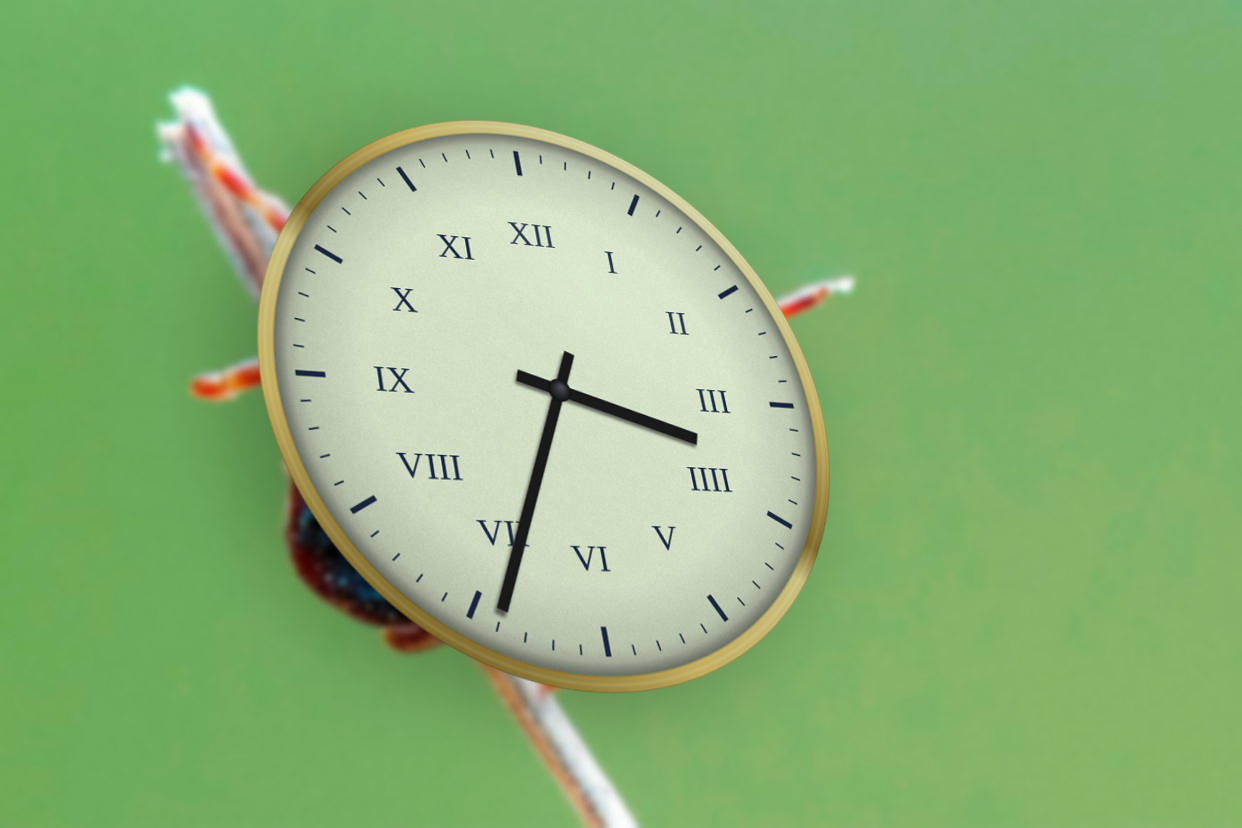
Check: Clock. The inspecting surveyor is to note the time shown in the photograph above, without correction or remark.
3:34
